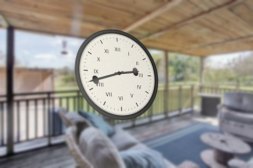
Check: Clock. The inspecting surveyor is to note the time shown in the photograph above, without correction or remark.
2:42
